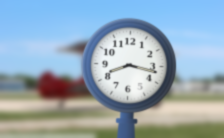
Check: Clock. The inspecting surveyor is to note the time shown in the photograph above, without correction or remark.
8:17
